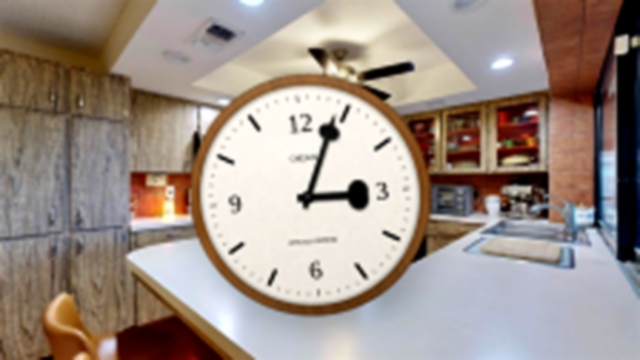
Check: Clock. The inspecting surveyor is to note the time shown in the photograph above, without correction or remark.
3:04
